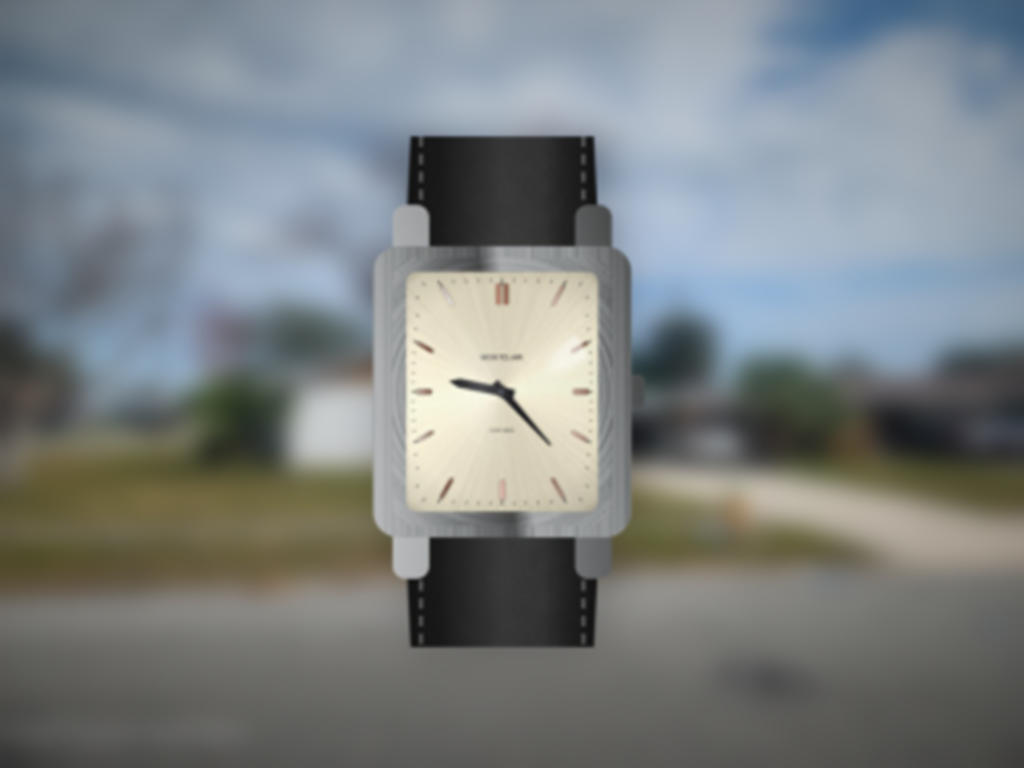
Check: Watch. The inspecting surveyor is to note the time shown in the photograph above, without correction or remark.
9:23
